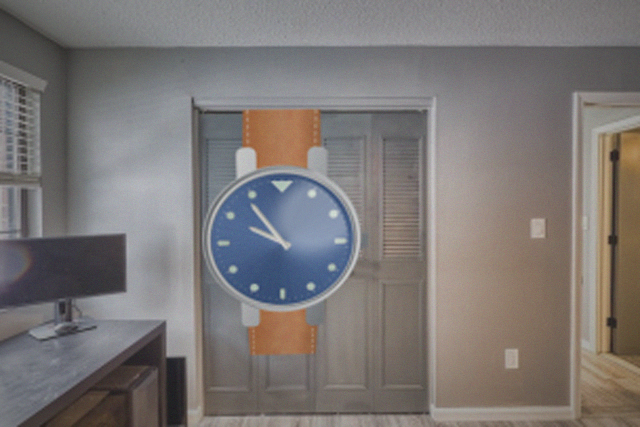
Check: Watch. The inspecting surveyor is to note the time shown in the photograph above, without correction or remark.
9:54
